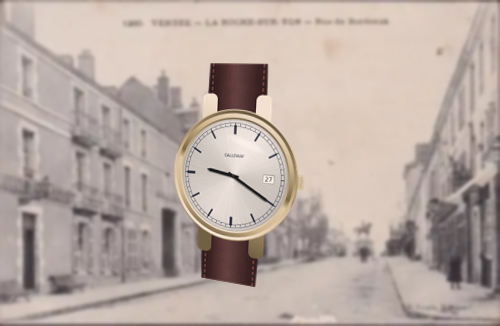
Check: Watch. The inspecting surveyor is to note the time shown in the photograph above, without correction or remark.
9:20
